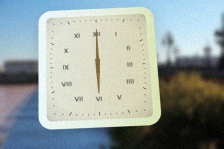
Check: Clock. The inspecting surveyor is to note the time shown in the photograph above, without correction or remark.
6:00
